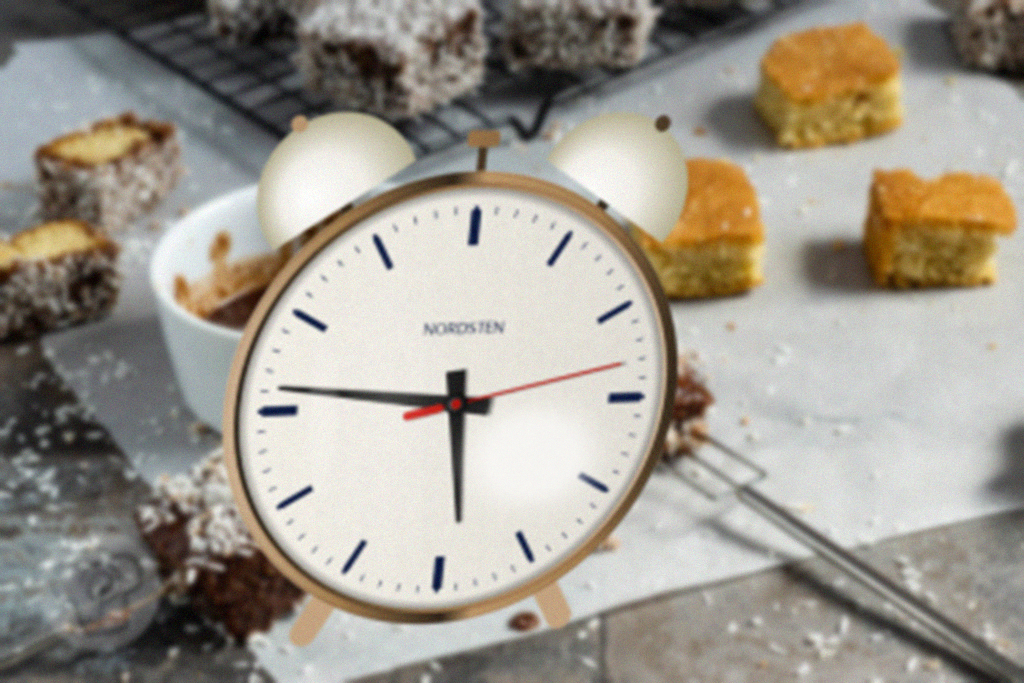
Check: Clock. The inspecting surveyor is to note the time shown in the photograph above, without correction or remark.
5:46:13
